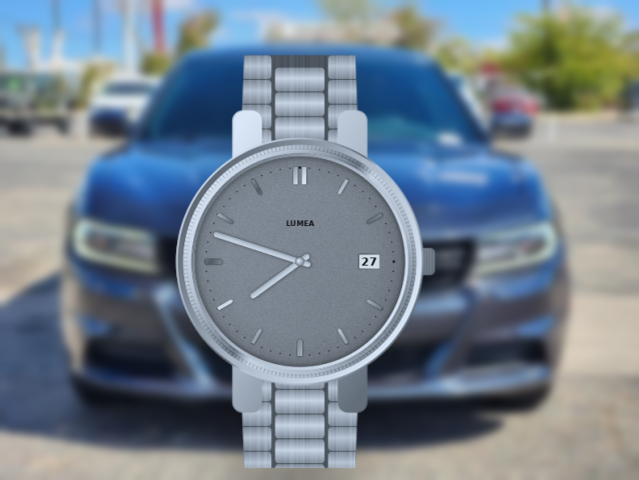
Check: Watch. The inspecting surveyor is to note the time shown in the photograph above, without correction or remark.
7:48
